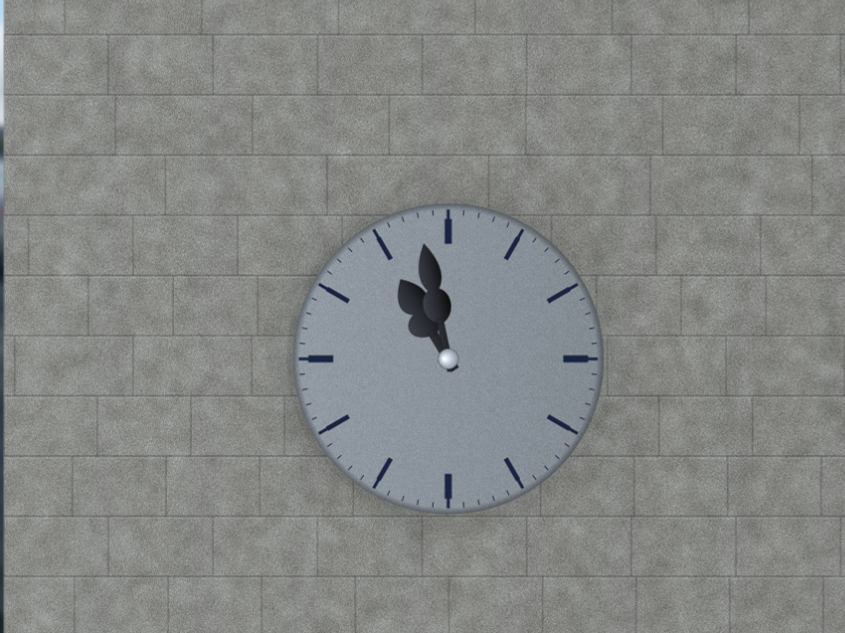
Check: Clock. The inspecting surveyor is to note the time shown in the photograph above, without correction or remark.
10:58
